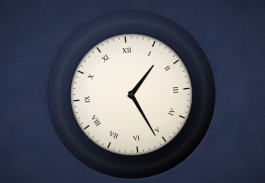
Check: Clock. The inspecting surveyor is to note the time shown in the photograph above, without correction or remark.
1:26
